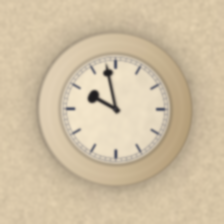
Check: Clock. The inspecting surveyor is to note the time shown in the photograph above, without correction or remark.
9:58
